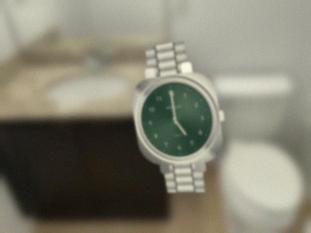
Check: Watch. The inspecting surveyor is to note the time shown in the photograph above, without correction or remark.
5:00
